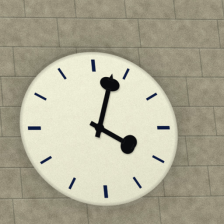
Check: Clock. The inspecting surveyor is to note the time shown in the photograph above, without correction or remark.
4:03
